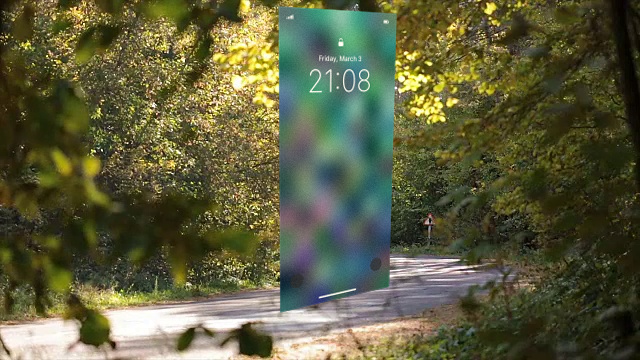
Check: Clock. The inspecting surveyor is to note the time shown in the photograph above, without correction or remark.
21:08
